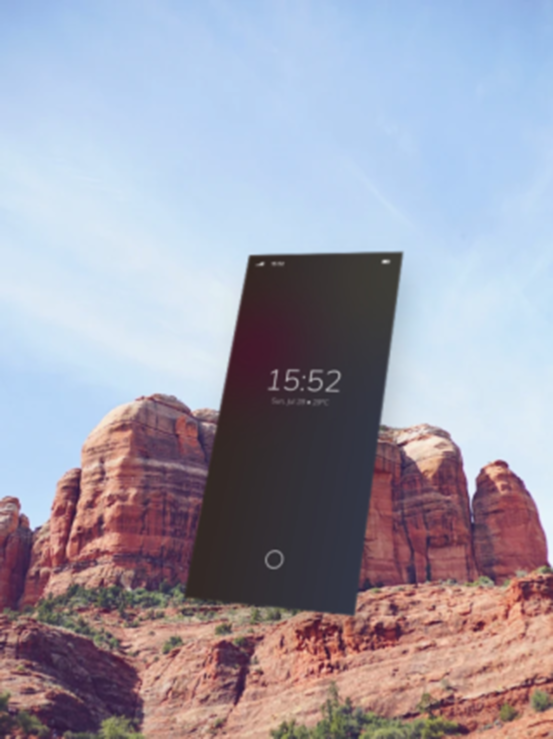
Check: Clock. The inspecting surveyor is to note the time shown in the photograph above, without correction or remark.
15:52
